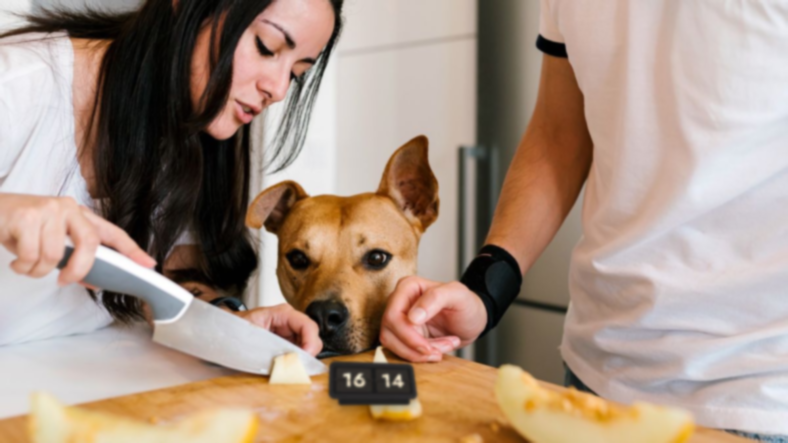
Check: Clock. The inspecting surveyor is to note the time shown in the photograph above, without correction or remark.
16:14
